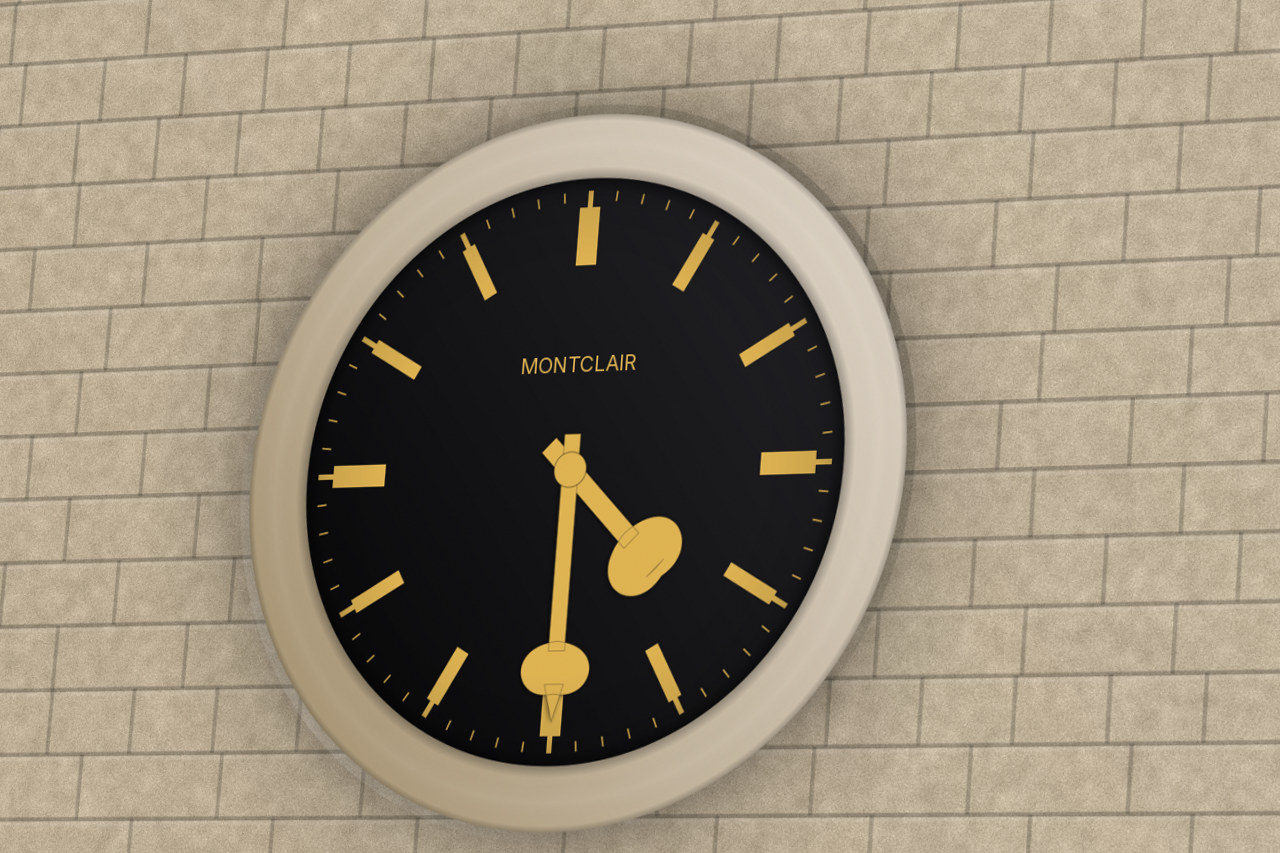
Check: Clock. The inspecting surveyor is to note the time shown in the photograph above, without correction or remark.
4:30
